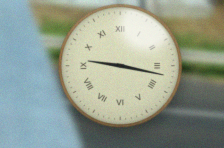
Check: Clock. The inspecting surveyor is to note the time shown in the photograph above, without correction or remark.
9:17
